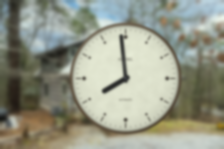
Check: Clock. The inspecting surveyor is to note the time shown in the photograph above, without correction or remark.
7:59
